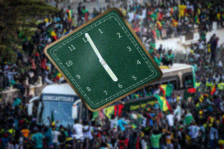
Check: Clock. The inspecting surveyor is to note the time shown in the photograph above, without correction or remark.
6:01
